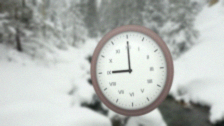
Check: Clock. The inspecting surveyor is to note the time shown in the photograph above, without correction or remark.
9:00
